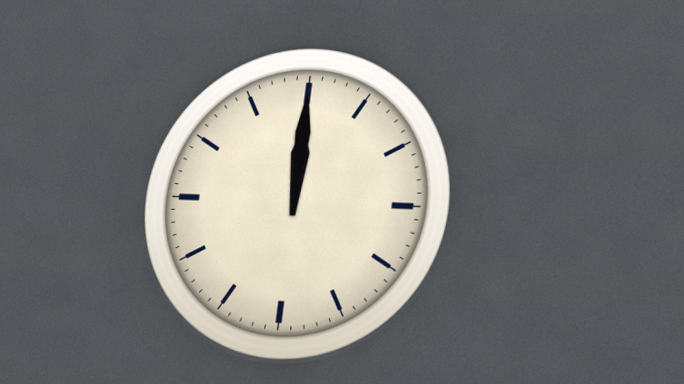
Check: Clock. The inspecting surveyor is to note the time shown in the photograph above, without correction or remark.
12:00
